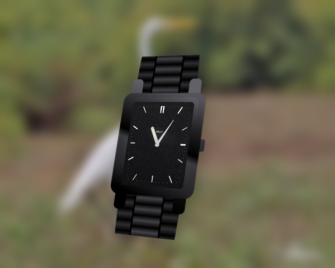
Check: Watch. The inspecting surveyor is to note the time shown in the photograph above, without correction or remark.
11:05
